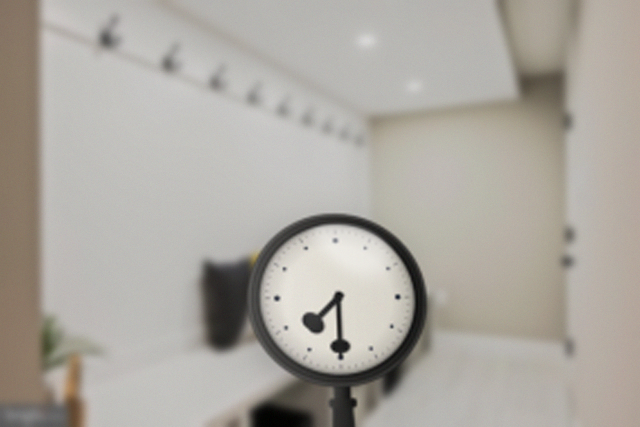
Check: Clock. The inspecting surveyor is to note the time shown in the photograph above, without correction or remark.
7:30
